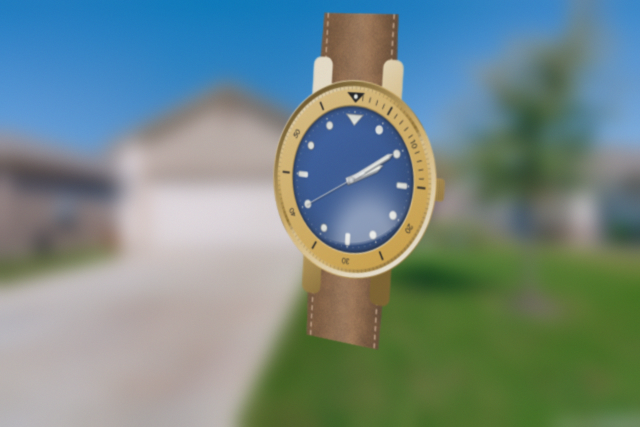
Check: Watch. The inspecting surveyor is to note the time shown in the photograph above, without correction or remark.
2:09:40
